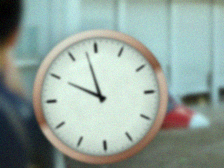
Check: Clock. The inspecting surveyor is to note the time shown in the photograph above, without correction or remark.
9:58
